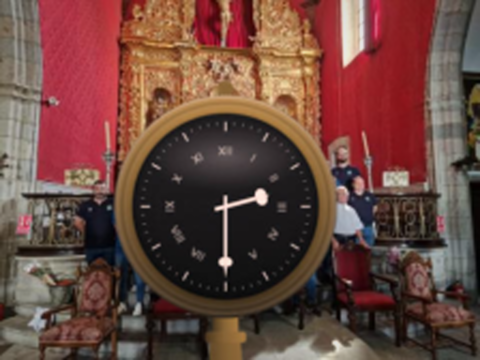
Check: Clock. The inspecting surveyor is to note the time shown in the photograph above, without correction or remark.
2:30
